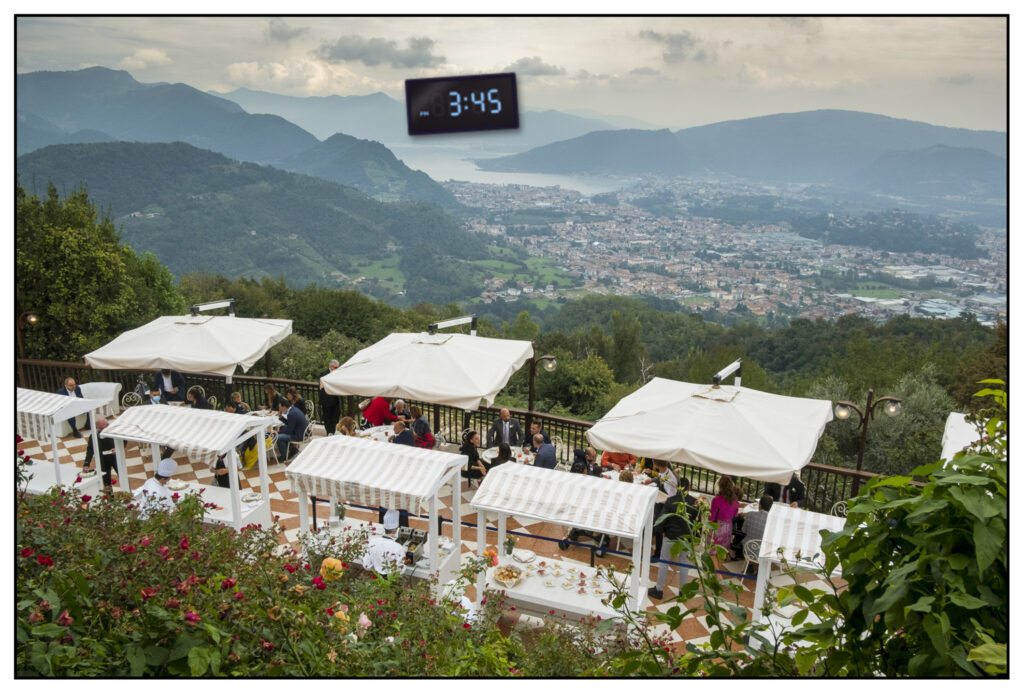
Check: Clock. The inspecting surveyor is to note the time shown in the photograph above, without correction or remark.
3:45
